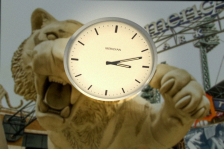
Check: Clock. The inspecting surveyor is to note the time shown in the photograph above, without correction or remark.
3:12
